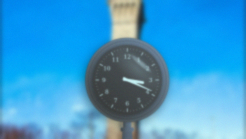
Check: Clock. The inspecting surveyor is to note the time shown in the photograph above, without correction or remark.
3:19
